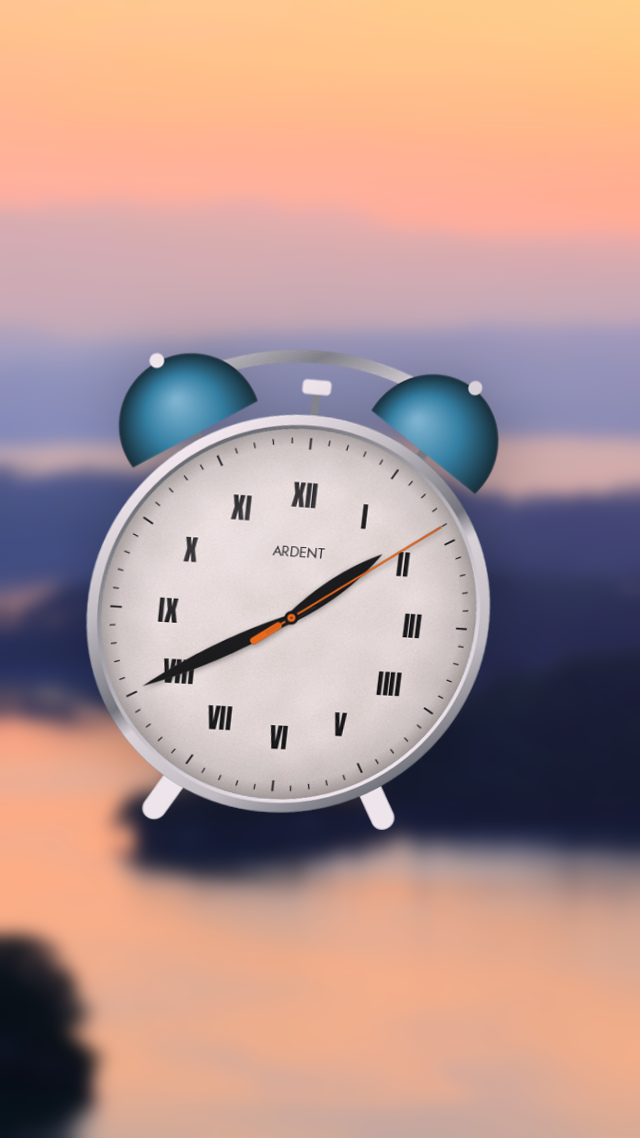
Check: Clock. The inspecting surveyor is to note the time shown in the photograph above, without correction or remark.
1:40:09
